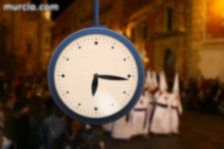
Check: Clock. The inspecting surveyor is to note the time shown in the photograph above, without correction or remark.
6:16
